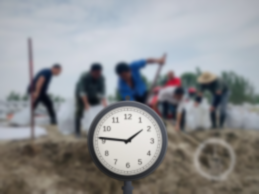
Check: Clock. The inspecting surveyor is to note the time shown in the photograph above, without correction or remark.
1:46
